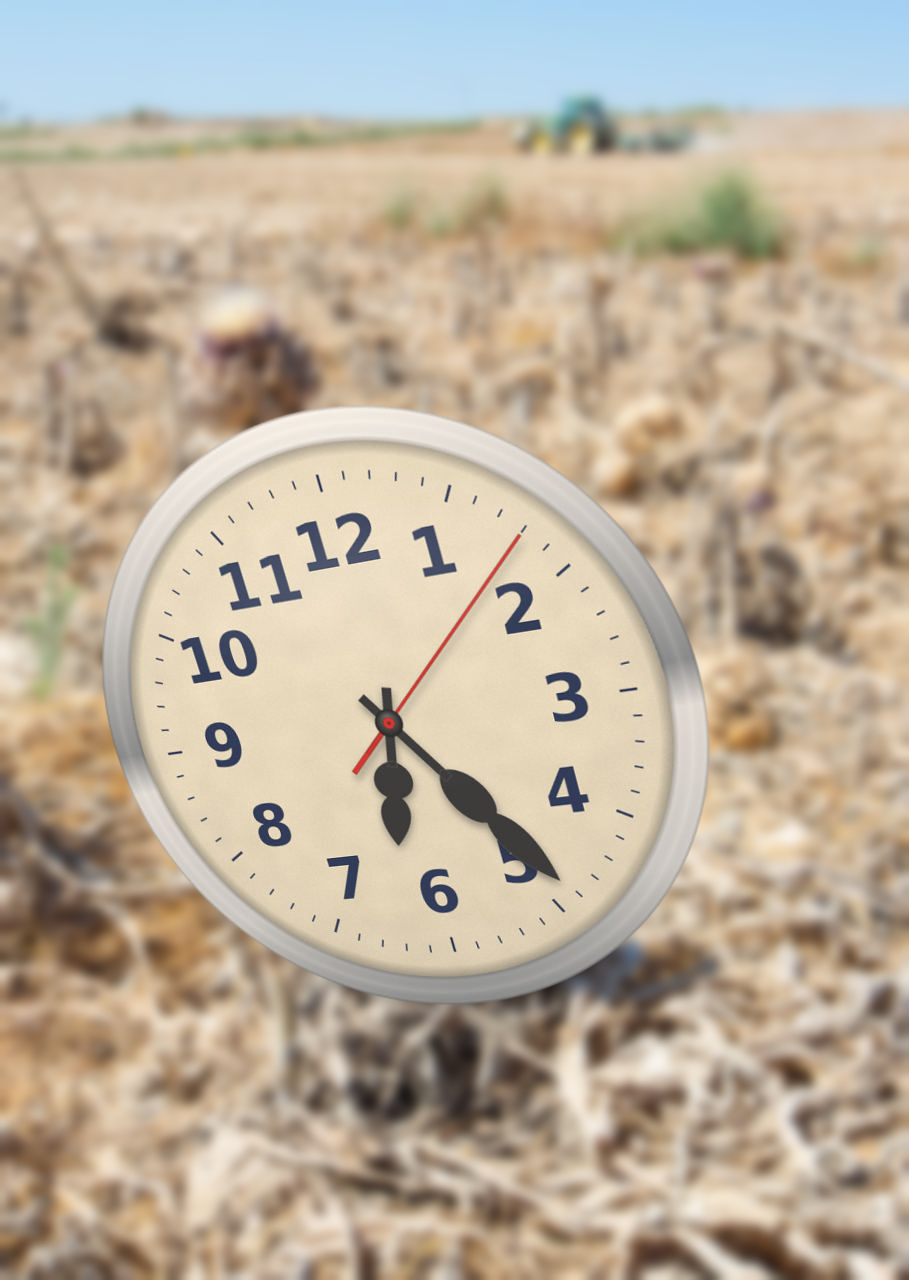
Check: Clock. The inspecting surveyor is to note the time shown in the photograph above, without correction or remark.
6:24:08
